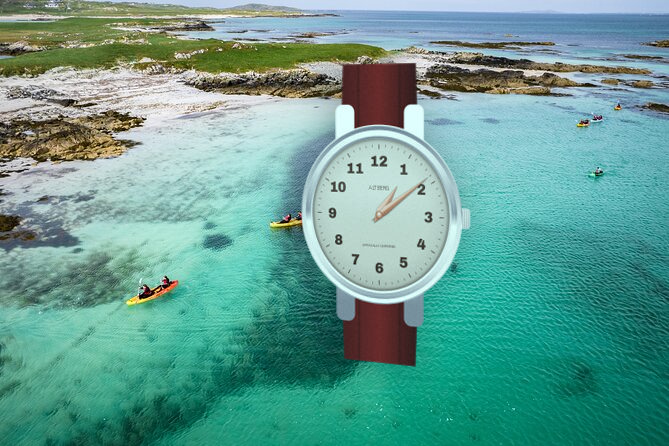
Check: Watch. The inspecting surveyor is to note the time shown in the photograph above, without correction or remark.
1:09
